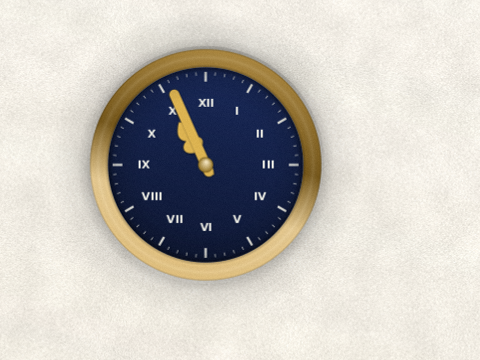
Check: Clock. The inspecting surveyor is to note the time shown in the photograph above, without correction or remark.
10:56
